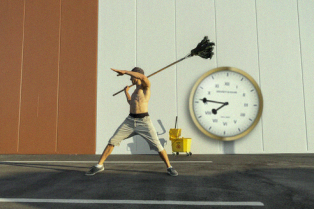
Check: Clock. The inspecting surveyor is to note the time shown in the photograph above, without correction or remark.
7:46
